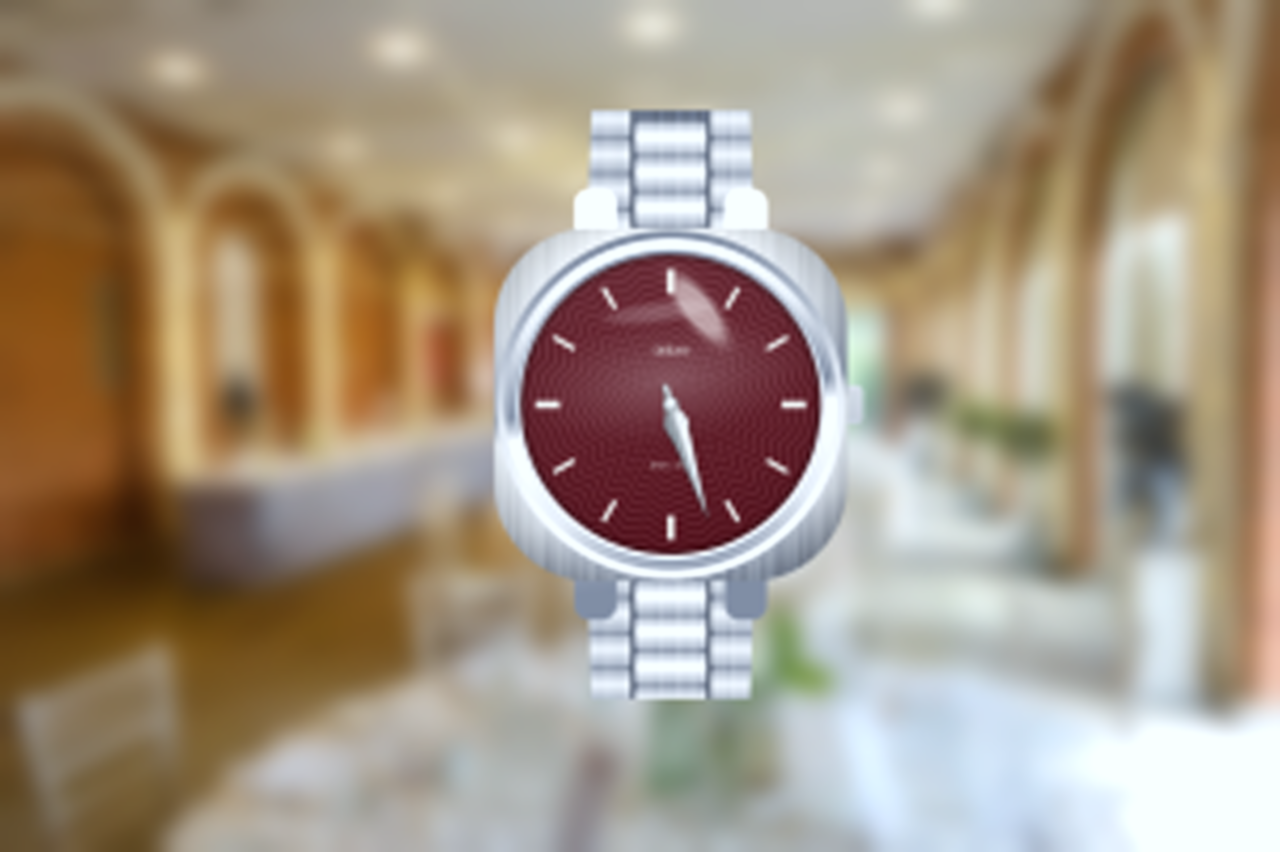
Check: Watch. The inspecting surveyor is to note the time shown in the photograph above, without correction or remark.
5:27
